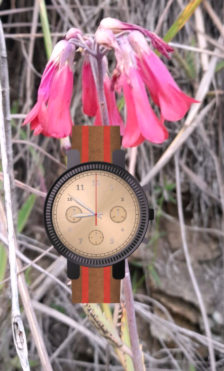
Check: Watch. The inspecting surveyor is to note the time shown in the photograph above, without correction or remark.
8:51
